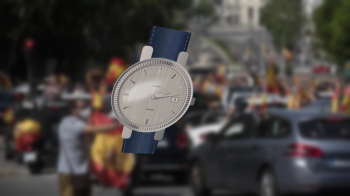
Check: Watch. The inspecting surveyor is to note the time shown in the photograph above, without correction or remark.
2:13
